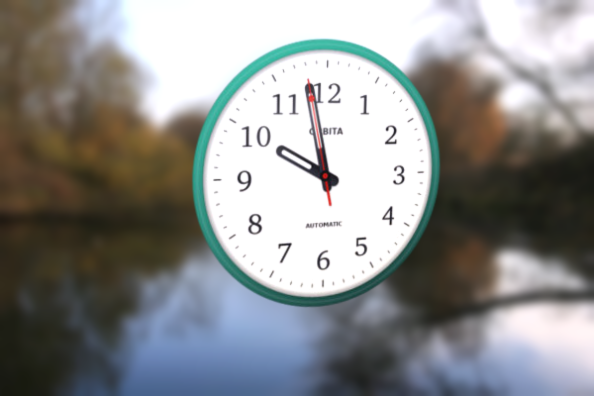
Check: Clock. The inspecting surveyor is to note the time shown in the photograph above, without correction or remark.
9:57:58
